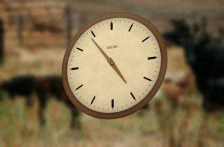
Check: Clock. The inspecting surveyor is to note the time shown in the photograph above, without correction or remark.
4:54
